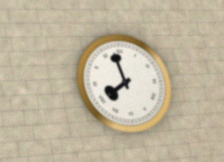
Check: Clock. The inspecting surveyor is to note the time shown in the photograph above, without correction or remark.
7:58
